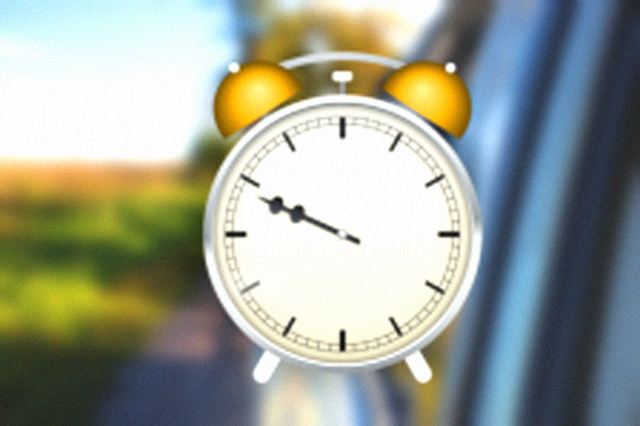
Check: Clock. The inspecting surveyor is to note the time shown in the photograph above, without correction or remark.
9:49
